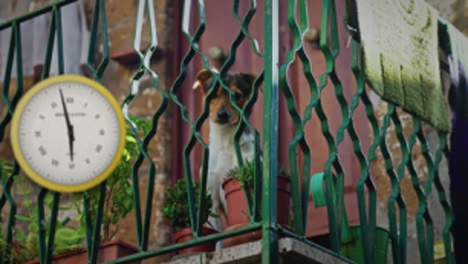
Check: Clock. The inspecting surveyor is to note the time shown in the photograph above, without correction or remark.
5:58
